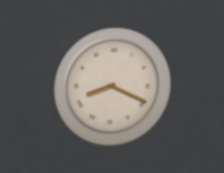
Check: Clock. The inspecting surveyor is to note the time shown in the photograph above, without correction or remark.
8:19
